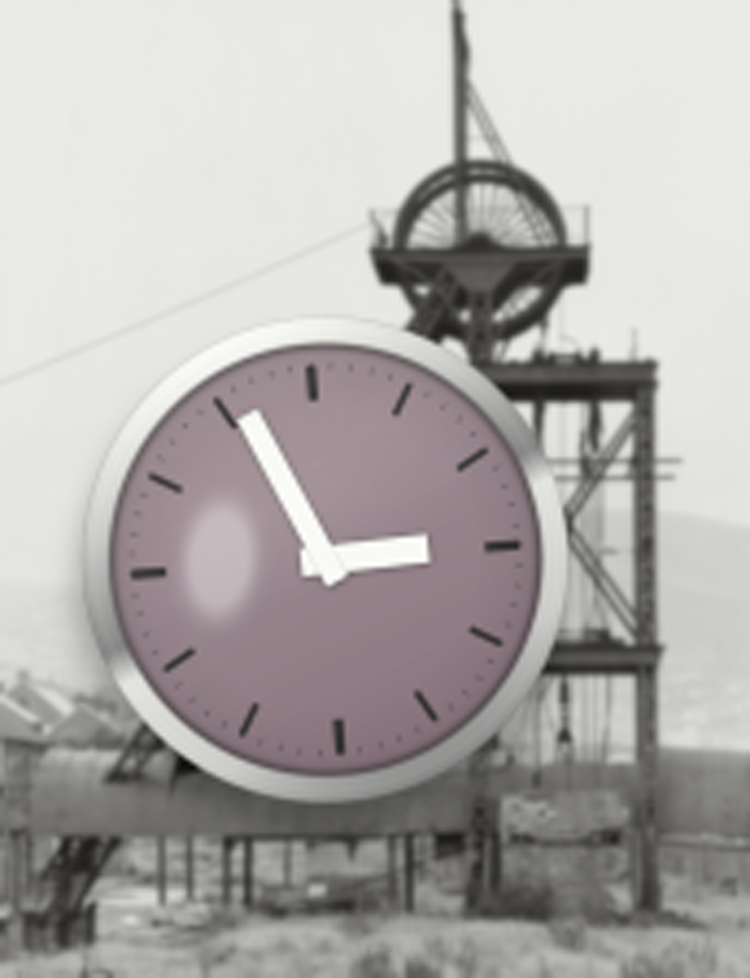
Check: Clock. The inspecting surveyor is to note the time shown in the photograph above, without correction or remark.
2:56
